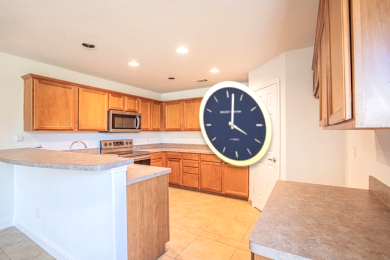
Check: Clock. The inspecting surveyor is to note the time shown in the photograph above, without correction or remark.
4:02
